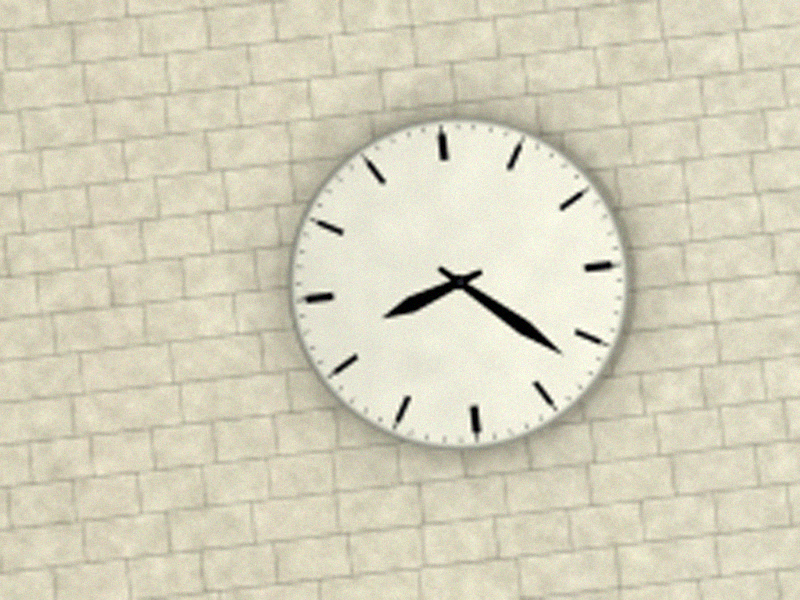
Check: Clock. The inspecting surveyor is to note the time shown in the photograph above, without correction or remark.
8:22
